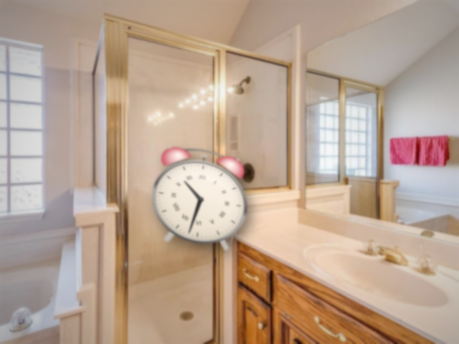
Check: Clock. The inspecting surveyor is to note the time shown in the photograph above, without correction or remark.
10:32
